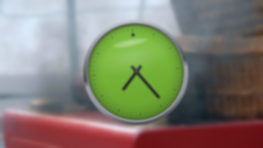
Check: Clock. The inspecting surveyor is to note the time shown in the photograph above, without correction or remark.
7:24
